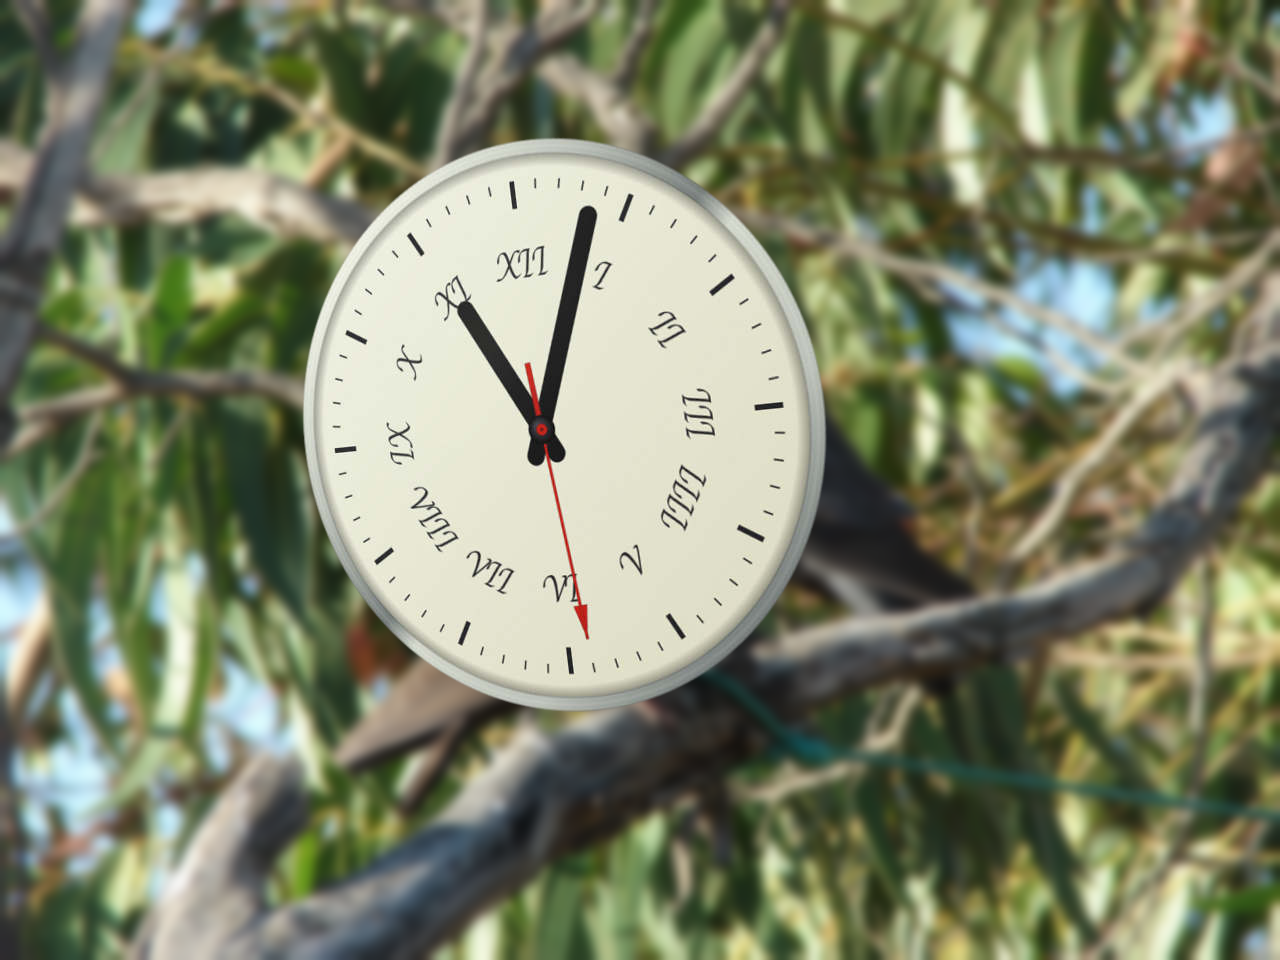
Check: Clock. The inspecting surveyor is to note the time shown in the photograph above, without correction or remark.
11:03:29
